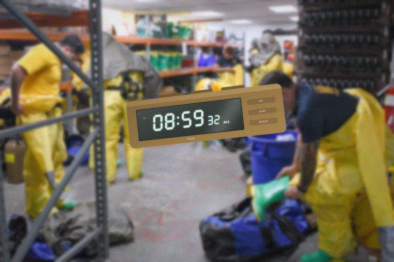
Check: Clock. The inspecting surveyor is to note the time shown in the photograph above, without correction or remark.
8:59:32
